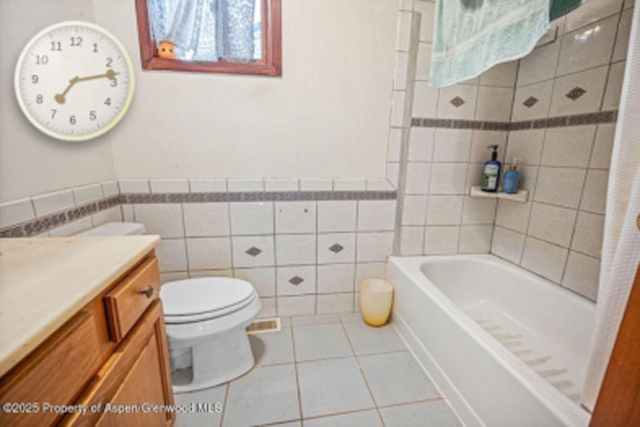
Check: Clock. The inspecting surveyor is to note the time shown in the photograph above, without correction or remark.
7:13
